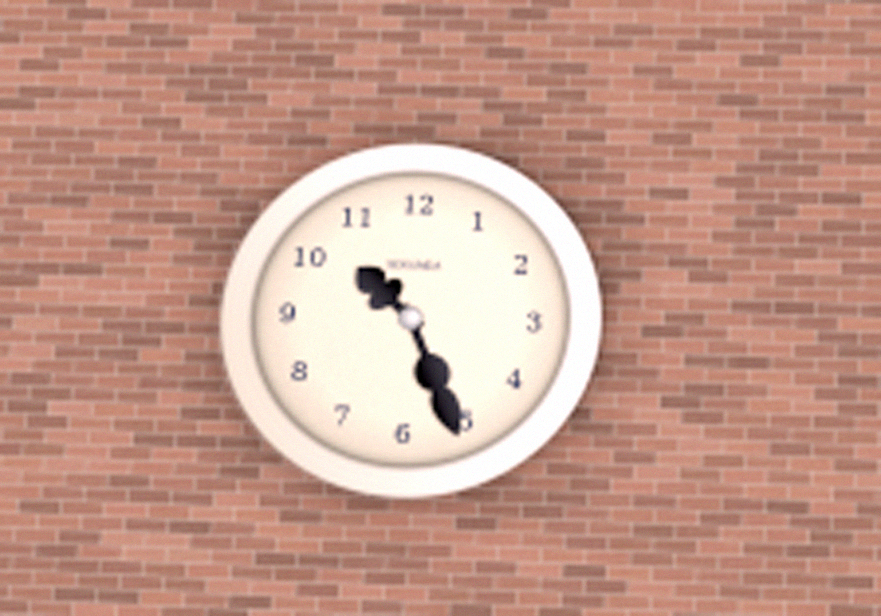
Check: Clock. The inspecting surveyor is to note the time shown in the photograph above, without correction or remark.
10:26
